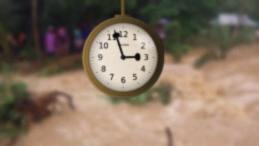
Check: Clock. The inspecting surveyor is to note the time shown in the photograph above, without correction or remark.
2:57
